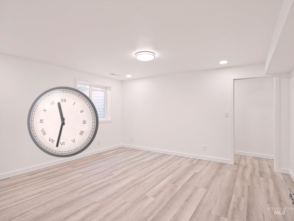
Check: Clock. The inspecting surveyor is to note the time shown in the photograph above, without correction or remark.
11:32
